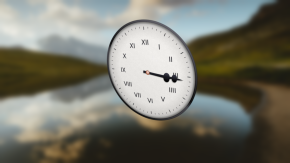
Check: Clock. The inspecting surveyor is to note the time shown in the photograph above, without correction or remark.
3:16
